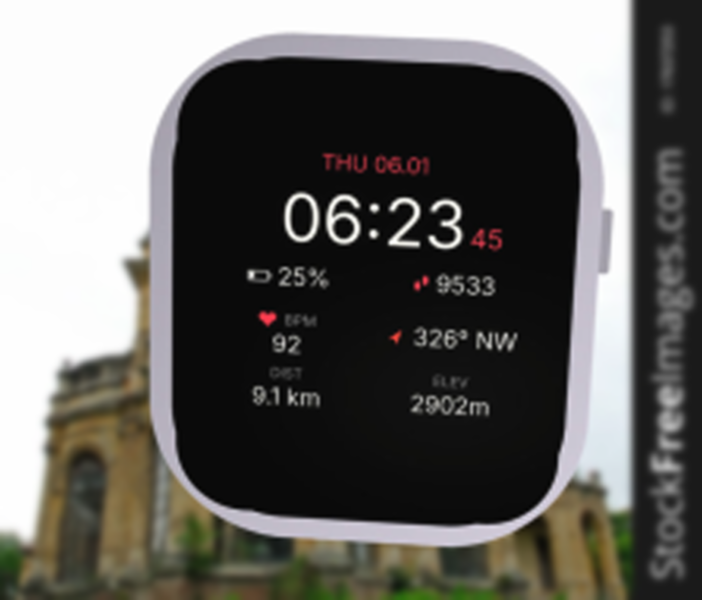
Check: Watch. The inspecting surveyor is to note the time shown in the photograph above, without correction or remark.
6:23:45
